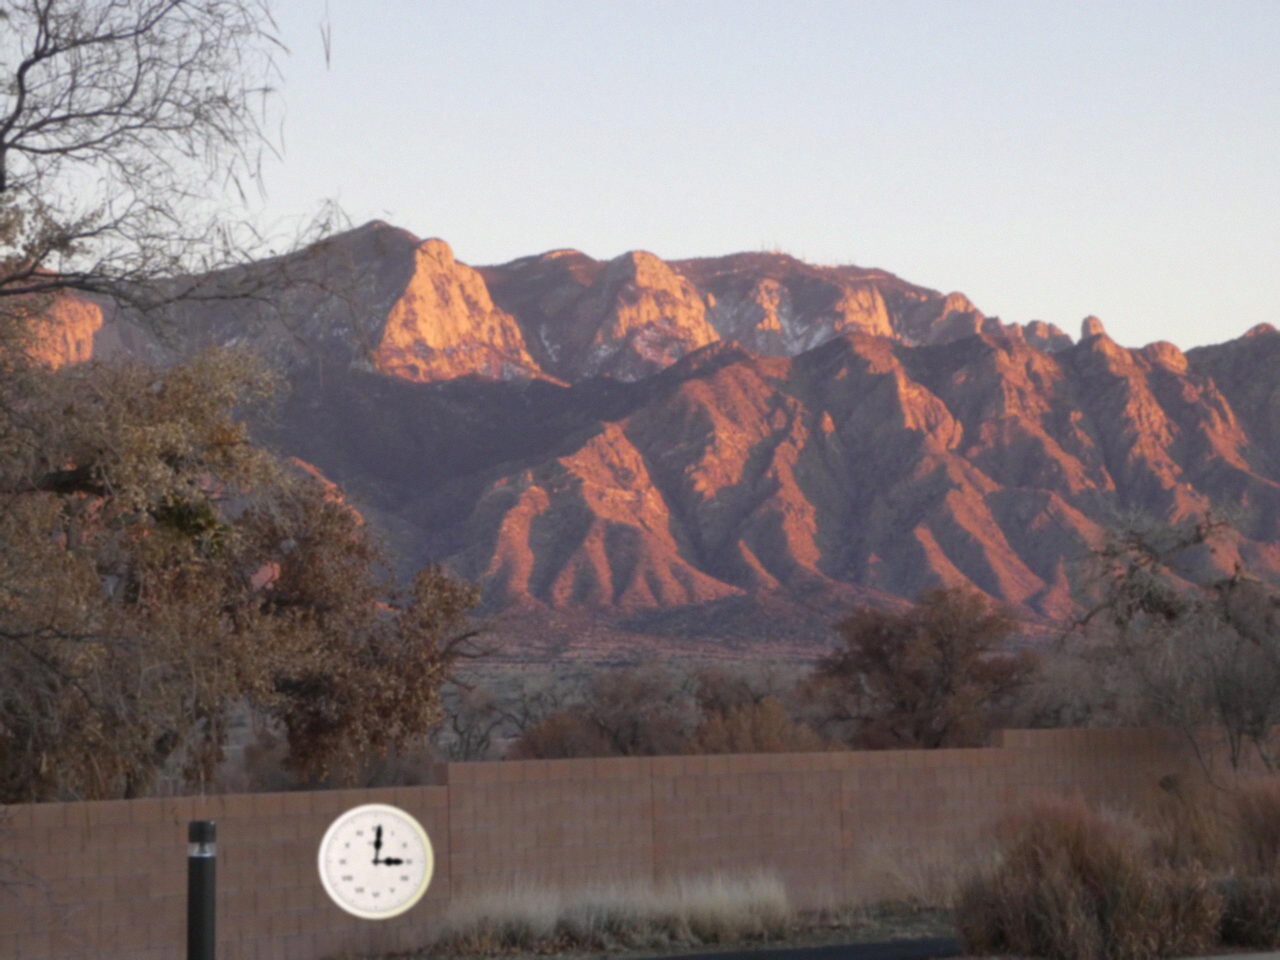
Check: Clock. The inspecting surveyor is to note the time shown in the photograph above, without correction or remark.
3:01
